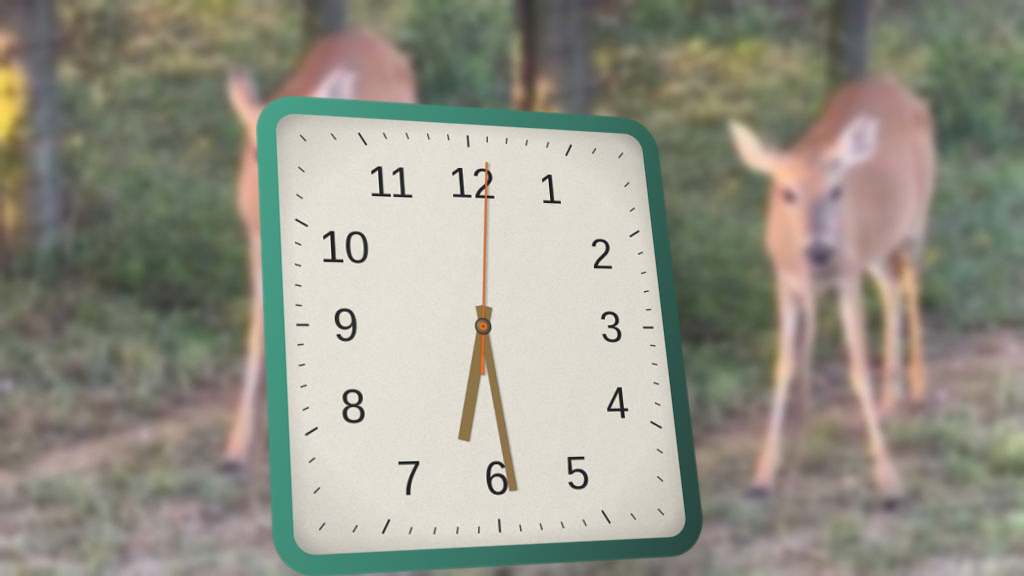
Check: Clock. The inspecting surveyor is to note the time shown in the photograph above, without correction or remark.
6:29:01
